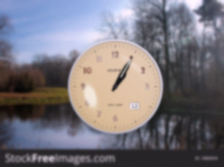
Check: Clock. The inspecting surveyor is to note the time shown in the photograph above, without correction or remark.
1:05
